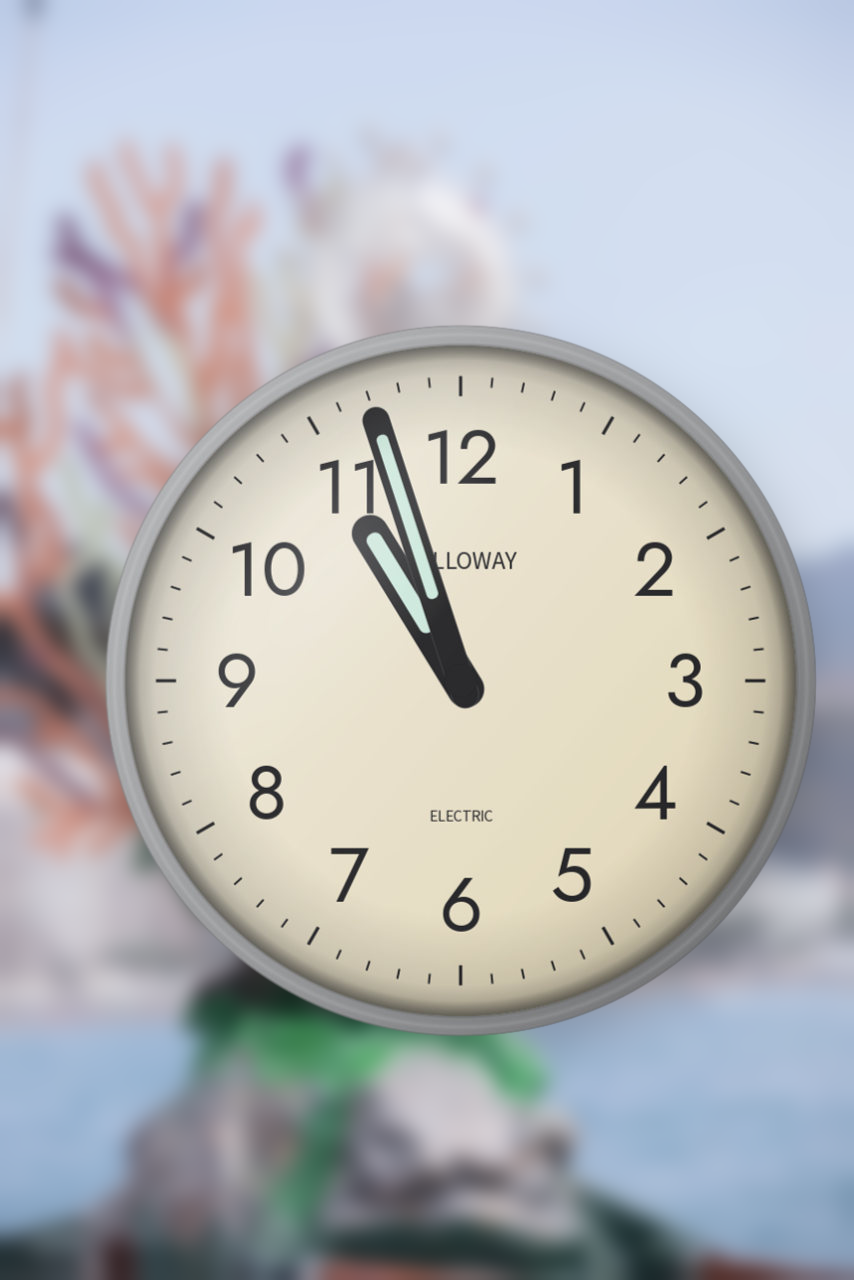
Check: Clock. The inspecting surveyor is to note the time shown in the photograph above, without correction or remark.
10:57
